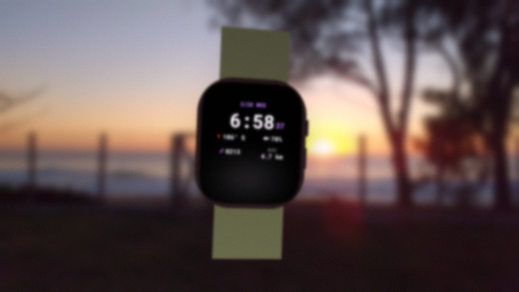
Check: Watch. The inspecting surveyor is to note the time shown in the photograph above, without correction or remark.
6:58
